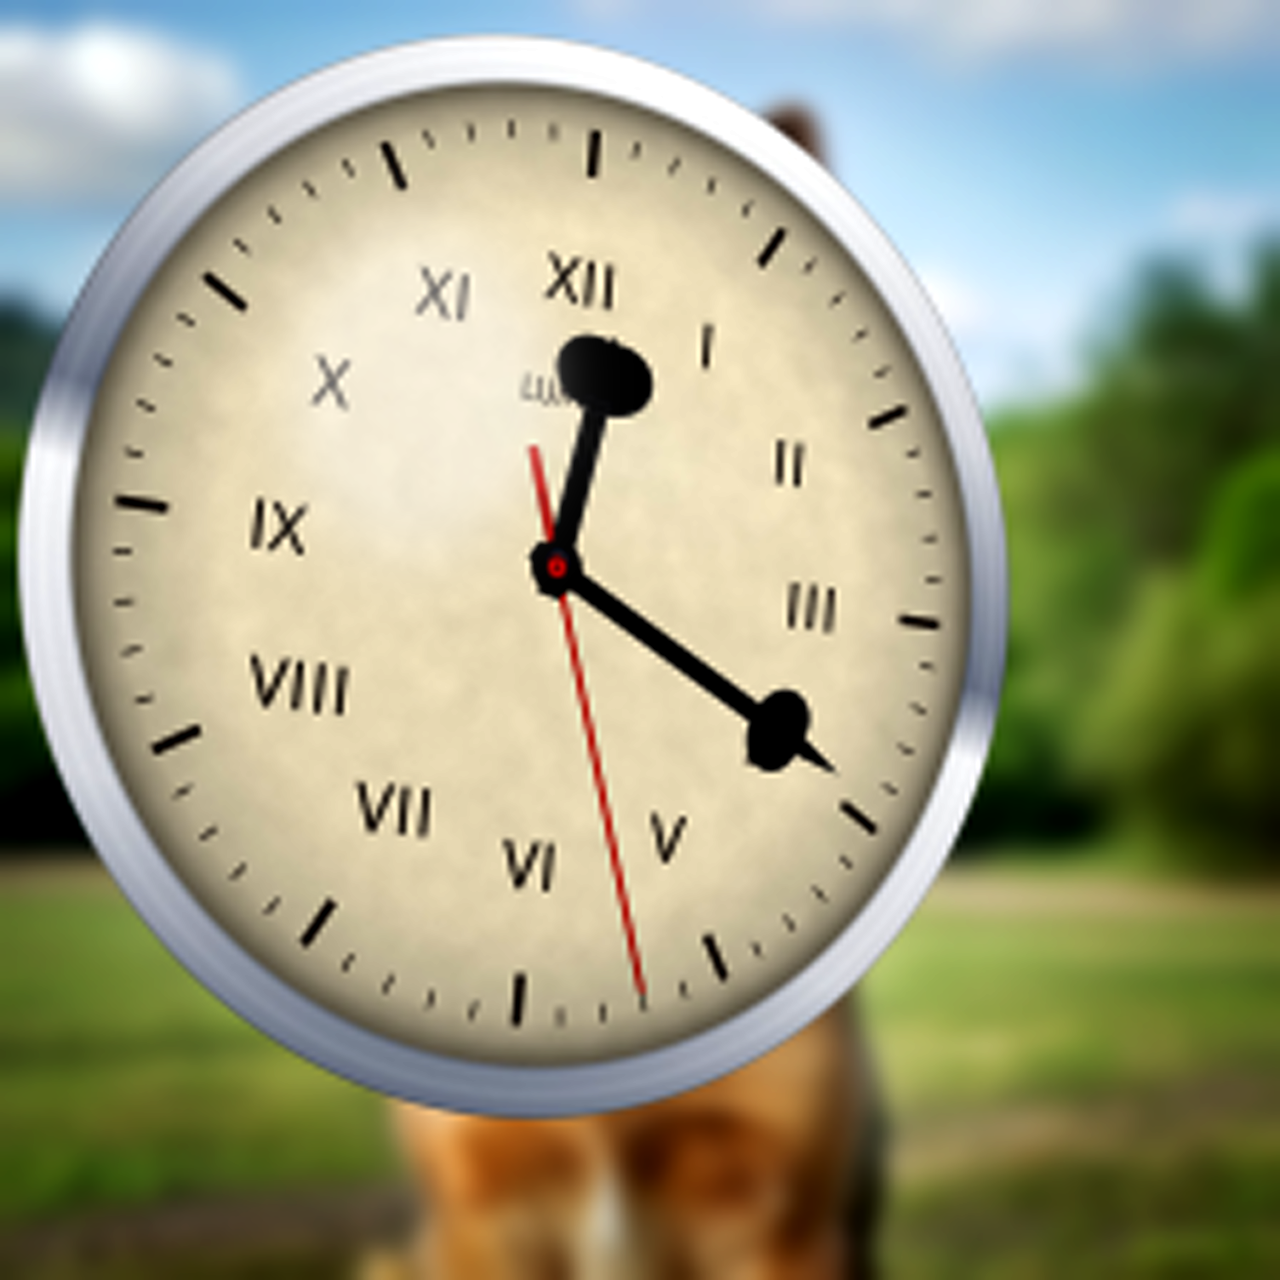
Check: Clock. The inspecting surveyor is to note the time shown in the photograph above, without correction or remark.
12:19:27
